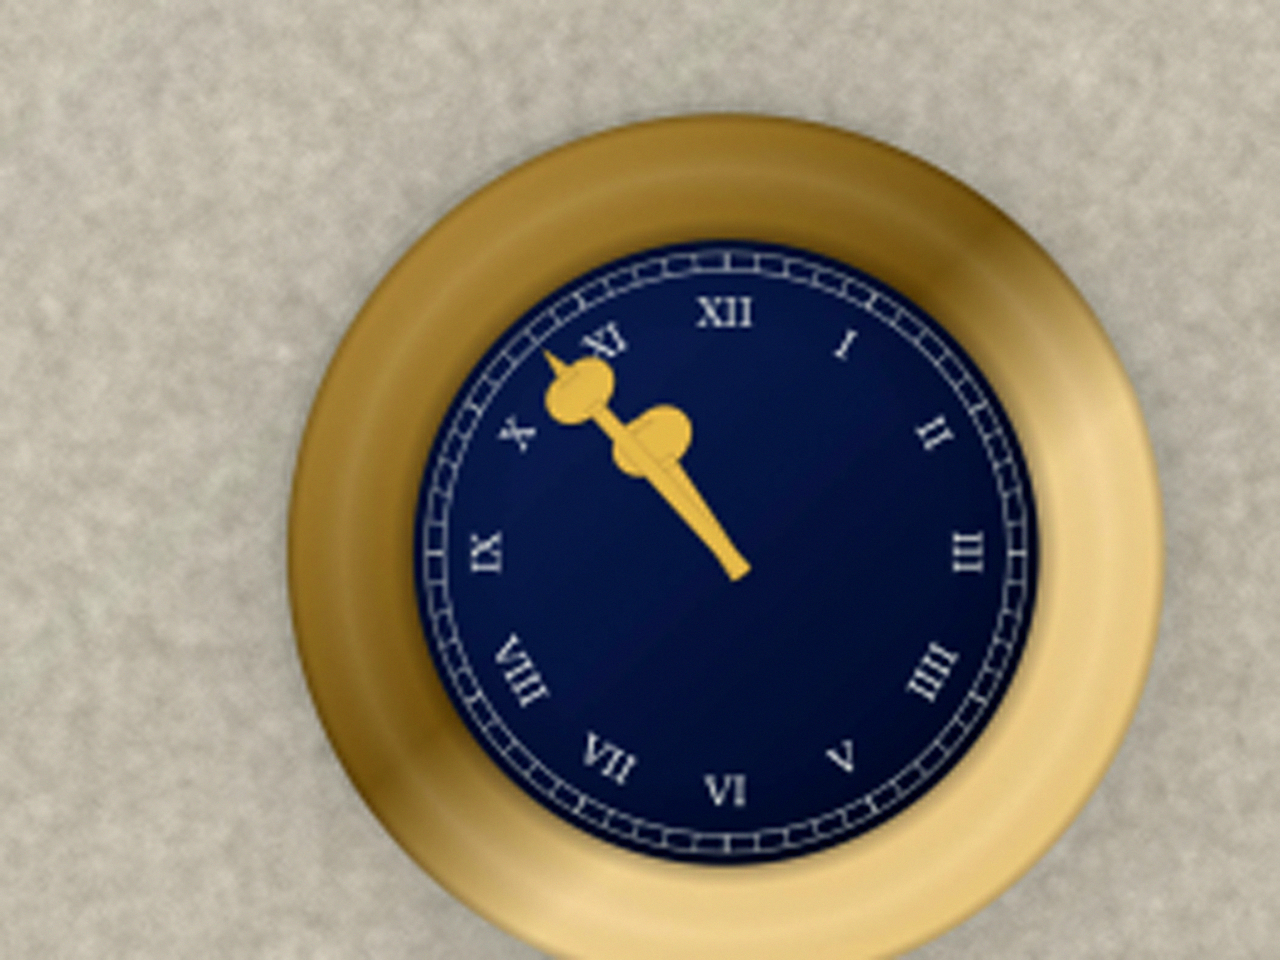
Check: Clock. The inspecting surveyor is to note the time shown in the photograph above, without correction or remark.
10:53
